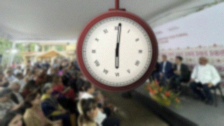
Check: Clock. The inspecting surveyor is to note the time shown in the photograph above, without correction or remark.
6:01
